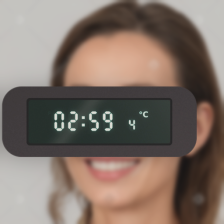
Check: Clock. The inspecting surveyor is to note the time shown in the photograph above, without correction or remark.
2:59
